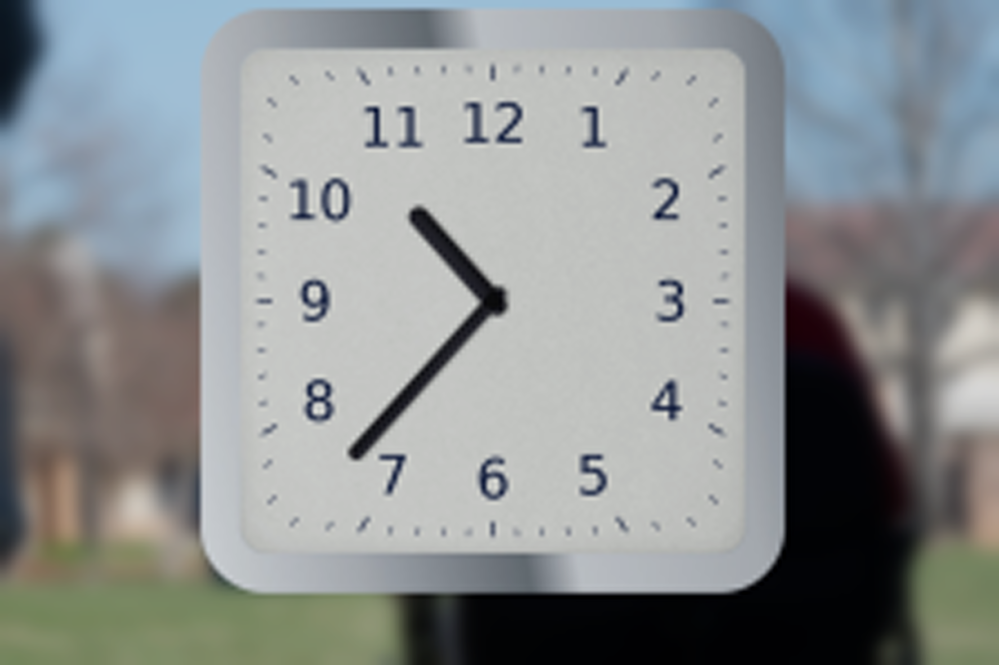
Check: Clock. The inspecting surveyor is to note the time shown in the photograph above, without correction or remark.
10:37
